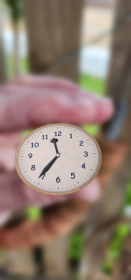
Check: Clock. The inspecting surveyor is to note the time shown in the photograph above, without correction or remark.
11:36
